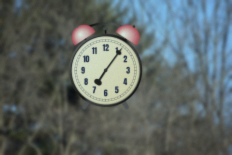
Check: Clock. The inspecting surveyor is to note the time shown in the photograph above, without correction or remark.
7:06
